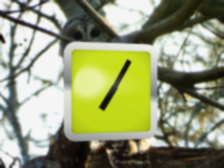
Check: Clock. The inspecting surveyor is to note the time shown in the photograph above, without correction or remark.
7:05
